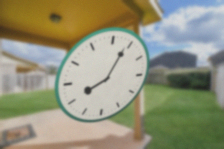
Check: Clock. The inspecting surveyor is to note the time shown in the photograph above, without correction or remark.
8:04
